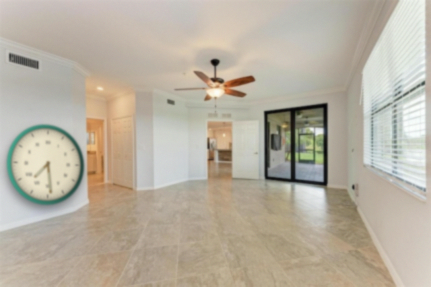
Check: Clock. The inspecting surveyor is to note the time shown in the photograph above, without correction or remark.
7:29
